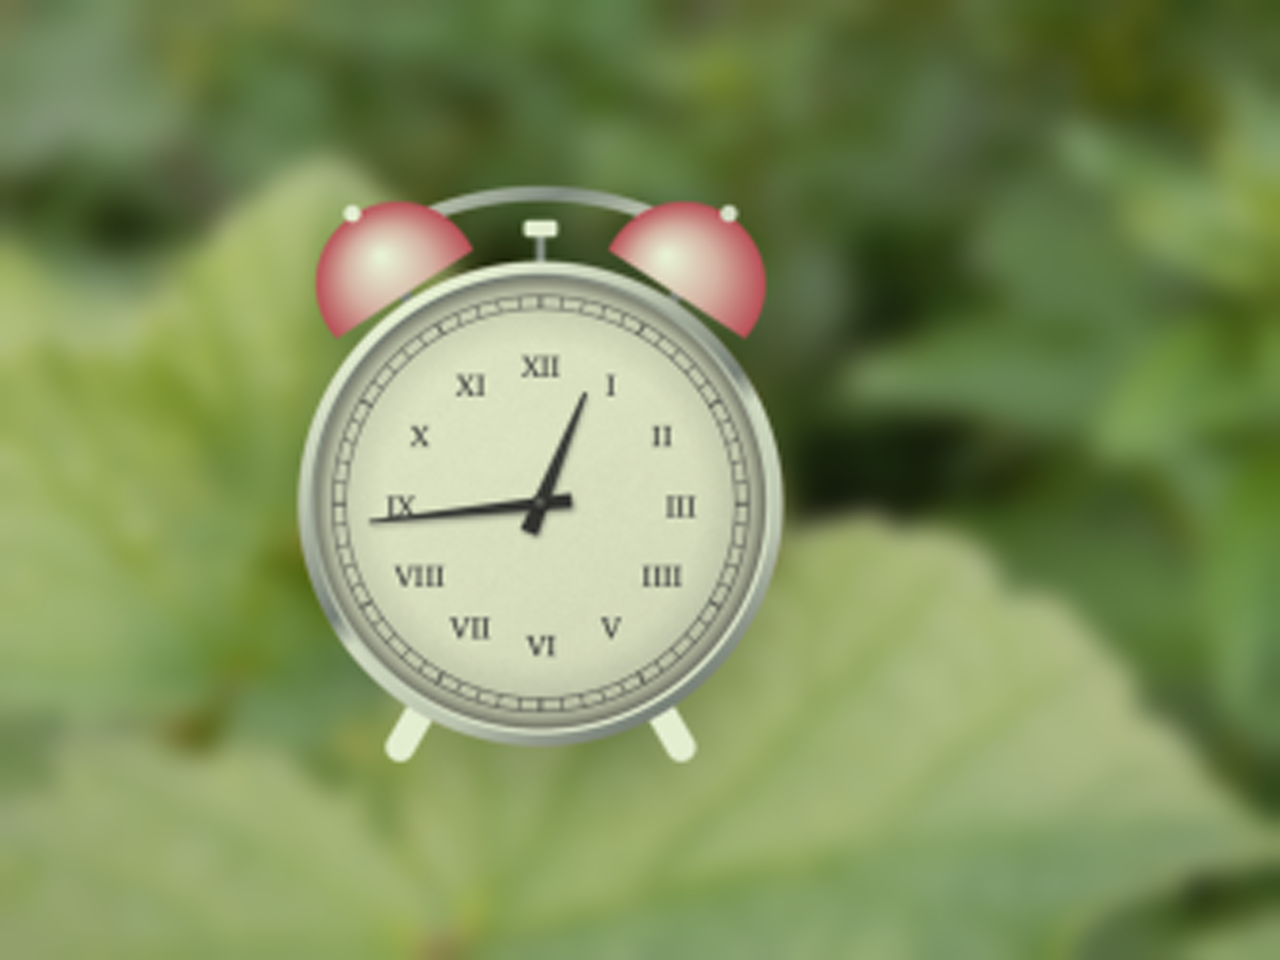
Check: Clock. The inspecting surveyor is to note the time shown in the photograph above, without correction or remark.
12:44
